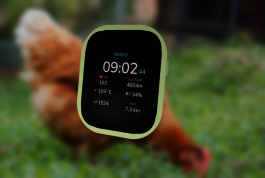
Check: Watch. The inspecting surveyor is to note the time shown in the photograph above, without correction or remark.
9:02
